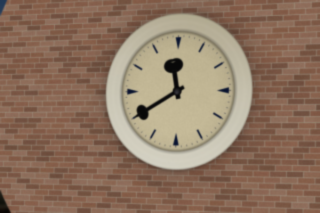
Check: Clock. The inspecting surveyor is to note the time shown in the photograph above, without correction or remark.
11:40
